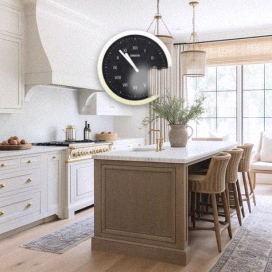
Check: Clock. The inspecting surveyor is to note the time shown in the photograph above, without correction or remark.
10:53
